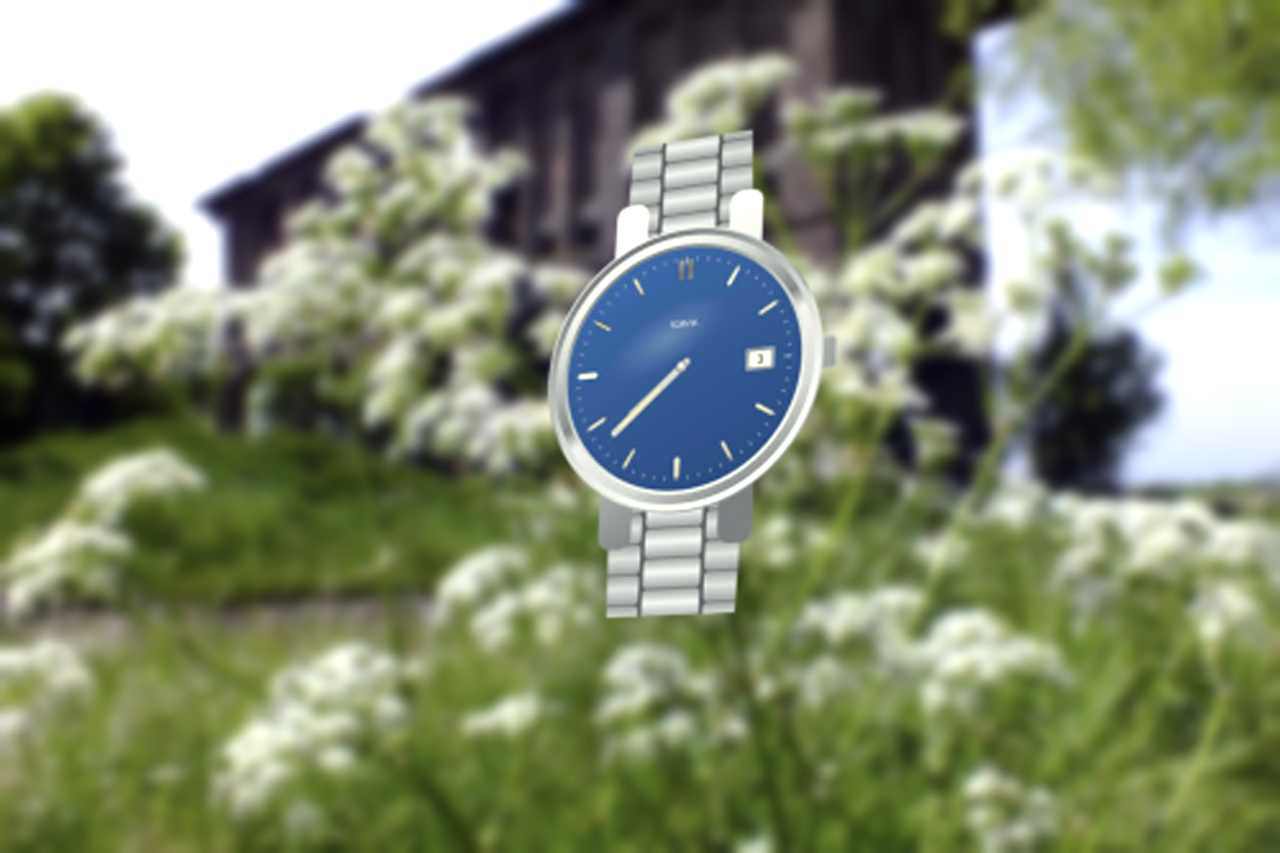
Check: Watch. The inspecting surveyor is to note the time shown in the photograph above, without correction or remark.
7:38
